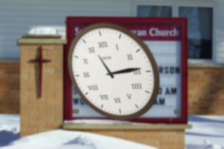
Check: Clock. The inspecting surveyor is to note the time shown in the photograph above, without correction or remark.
11:14
